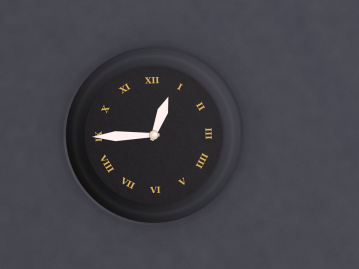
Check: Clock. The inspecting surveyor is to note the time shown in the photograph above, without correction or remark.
12:45
